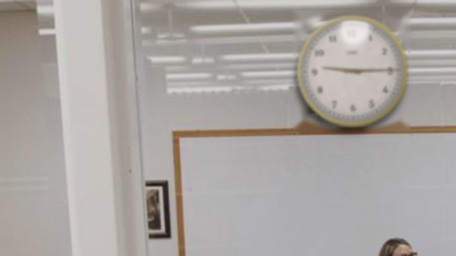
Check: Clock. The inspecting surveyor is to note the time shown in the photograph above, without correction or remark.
9:15
